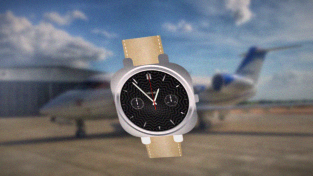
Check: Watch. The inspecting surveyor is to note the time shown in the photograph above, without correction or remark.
12:54
